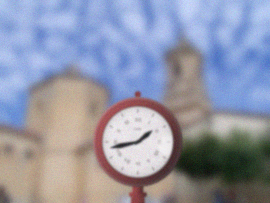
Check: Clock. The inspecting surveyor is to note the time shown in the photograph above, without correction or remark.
1:43
